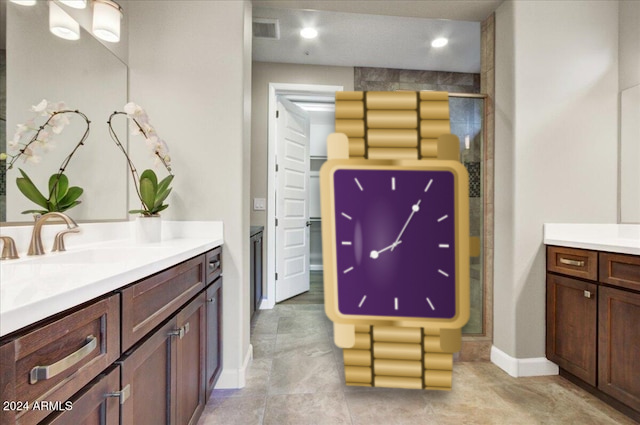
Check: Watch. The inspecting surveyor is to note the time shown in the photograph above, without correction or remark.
8:05
